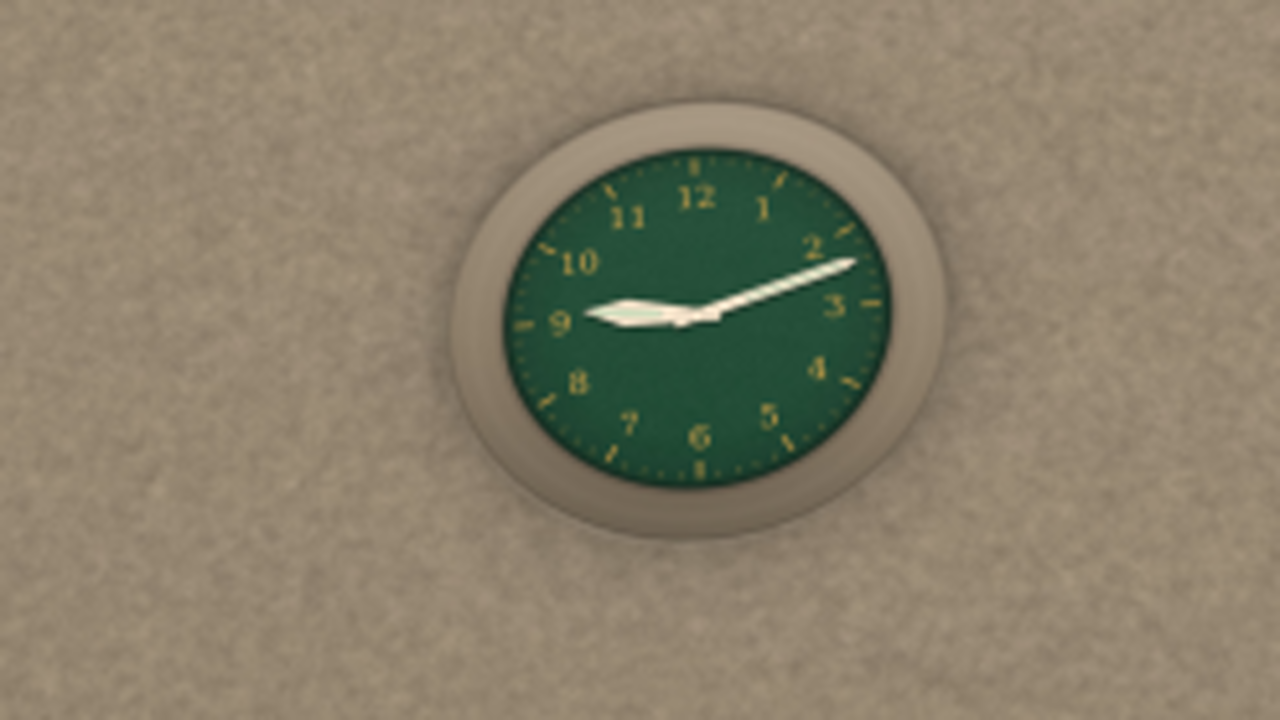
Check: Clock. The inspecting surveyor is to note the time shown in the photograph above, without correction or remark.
9:12
